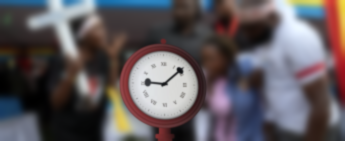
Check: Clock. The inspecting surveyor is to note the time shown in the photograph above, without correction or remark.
9:08
